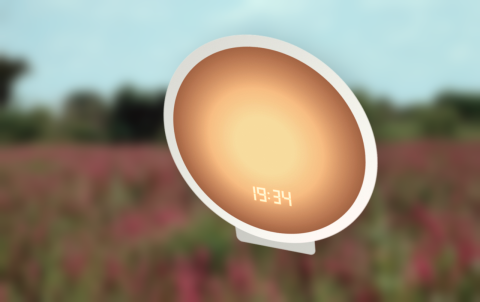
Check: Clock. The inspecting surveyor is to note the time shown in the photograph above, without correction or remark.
19:34
